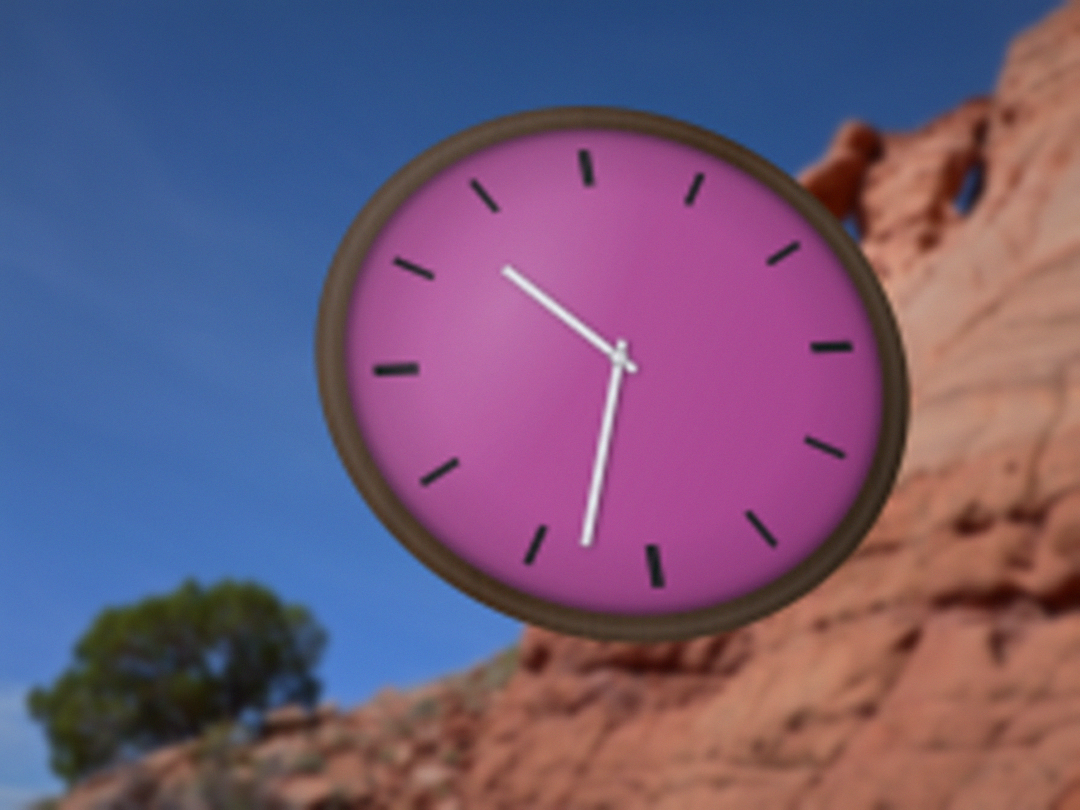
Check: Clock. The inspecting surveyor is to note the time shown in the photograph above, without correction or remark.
10:33
